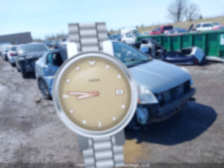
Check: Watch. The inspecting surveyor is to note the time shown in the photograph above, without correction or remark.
8:46
